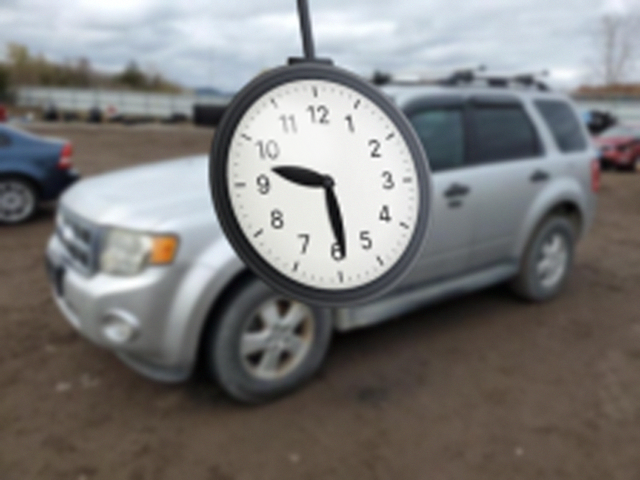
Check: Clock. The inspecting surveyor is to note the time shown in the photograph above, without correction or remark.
9:29
